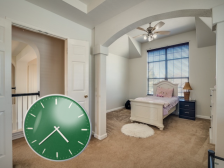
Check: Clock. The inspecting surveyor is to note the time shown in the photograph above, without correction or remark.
4:38
